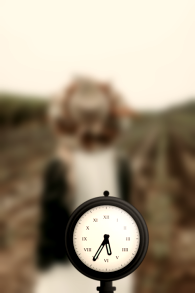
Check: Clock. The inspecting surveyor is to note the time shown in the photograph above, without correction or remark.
5:35
